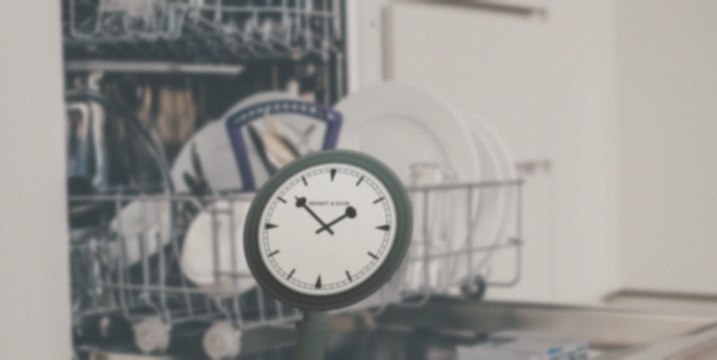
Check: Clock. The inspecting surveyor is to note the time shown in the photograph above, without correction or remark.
1:52
